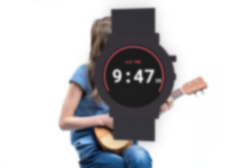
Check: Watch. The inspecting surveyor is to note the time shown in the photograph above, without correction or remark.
9:47
